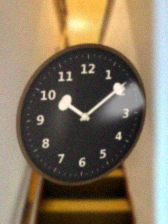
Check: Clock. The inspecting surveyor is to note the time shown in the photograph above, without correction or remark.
10:09
